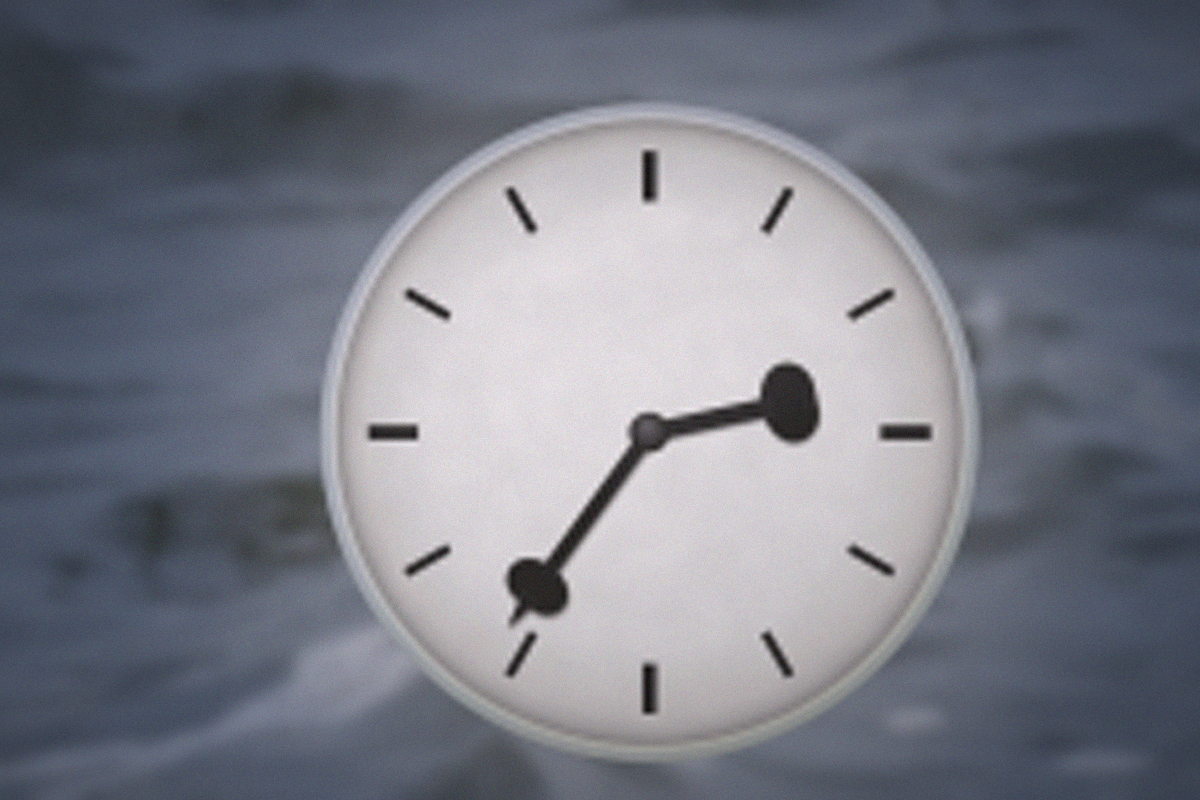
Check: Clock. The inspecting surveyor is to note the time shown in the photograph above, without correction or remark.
2:36
